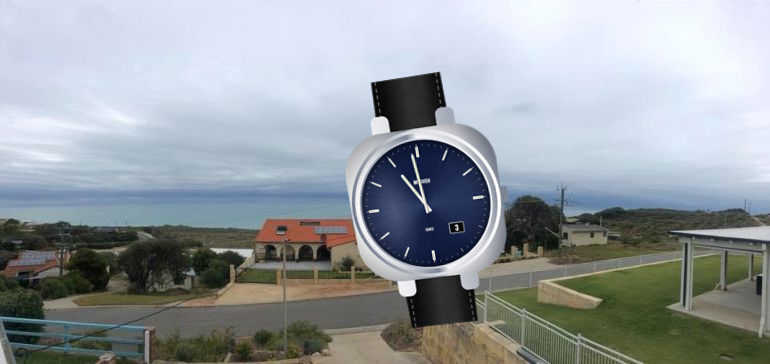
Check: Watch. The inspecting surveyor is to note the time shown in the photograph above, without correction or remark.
10:59
